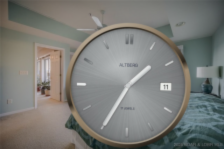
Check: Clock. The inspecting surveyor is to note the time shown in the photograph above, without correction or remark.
1:35
